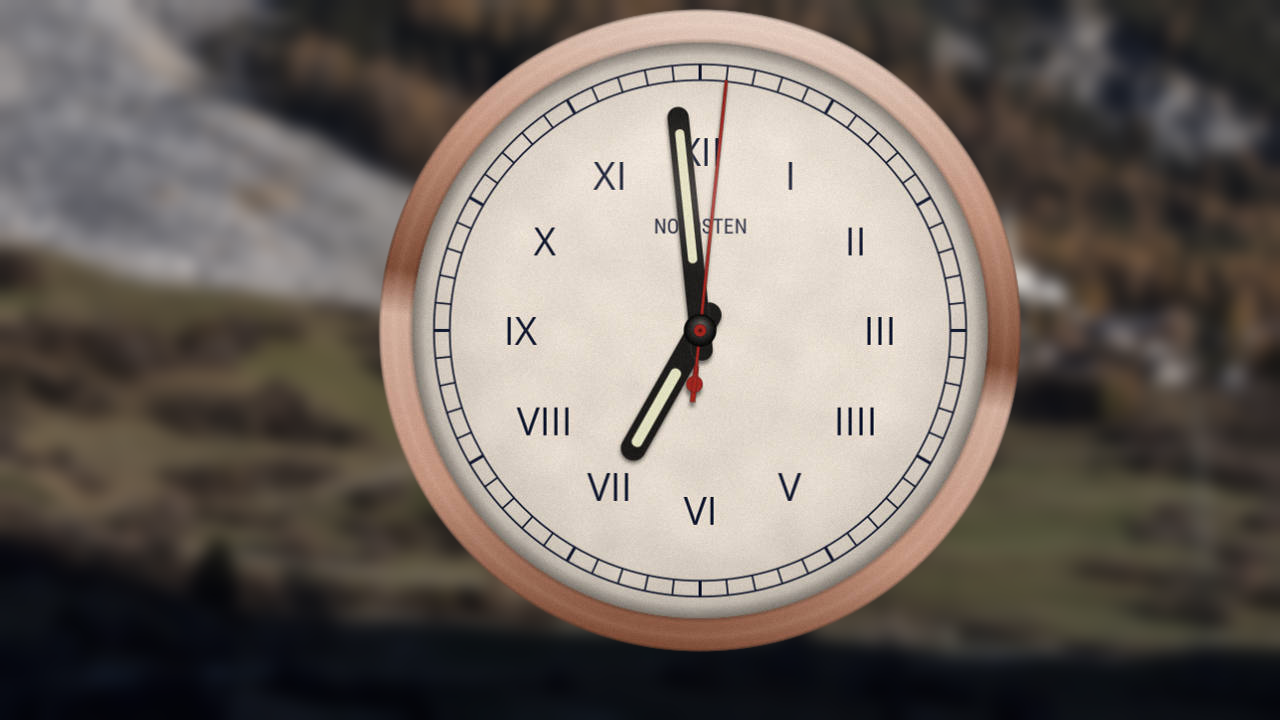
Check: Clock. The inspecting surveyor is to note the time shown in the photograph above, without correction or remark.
6:59:01
